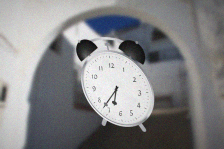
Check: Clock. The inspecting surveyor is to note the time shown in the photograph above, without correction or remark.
6:37
